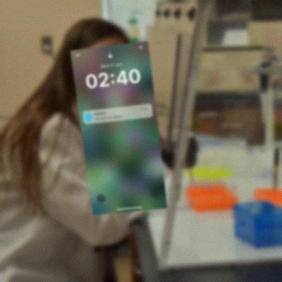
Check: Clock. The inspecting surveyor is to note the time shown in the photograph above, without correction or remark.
2:40
